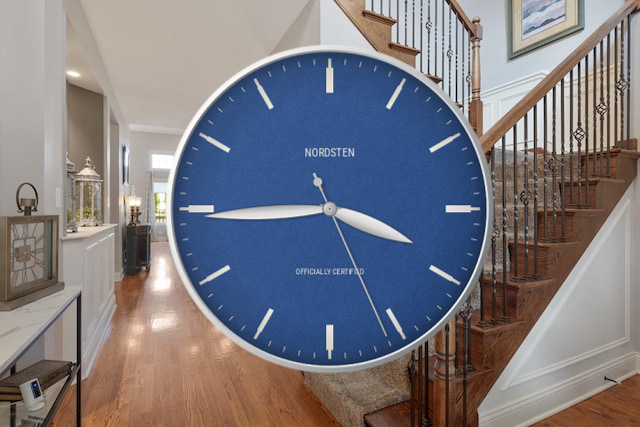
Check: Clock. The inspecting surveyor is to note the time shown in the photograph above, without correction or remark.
3:44:26
